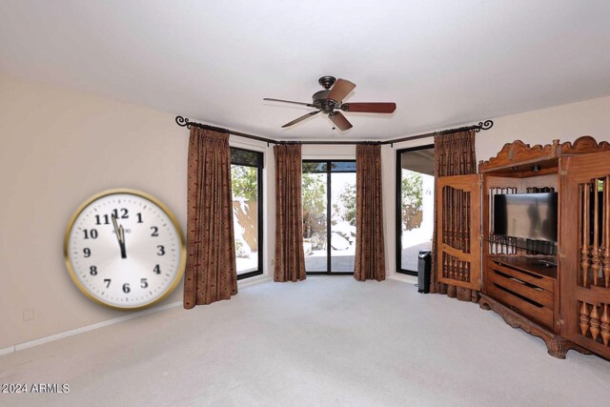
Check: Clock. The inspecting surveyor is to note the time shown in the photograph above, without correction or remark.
11:58
